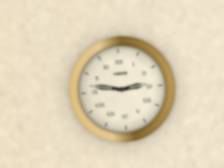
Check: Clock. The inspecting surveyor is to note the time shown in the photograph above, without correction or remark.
2:47
